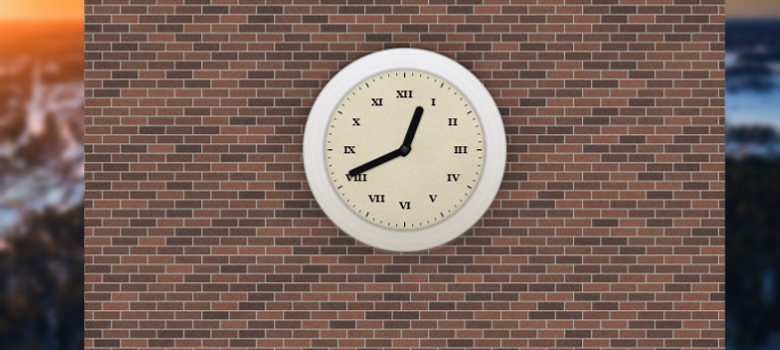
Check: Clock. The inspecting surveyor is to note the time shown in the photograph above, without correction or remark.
12:41
